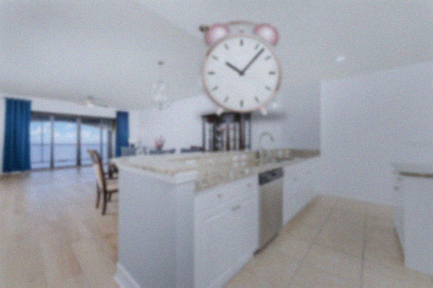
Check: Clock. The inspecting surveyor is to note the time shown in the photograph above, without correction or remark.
10:07
